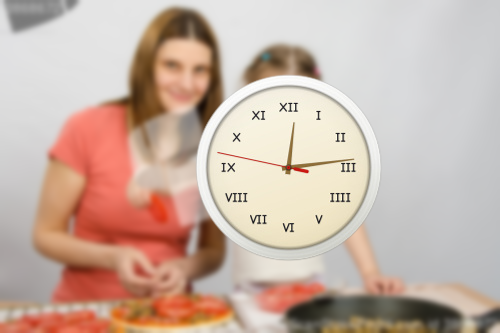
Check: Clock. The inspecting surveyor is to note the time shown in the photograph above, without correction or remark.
12:13:47
